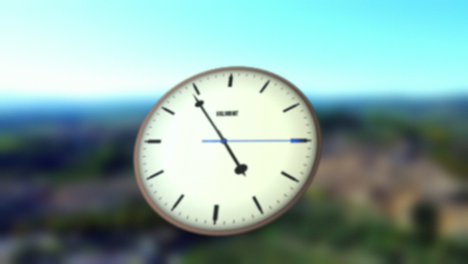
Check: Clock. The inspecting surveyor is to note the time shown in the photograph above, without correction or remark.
4:54:15
